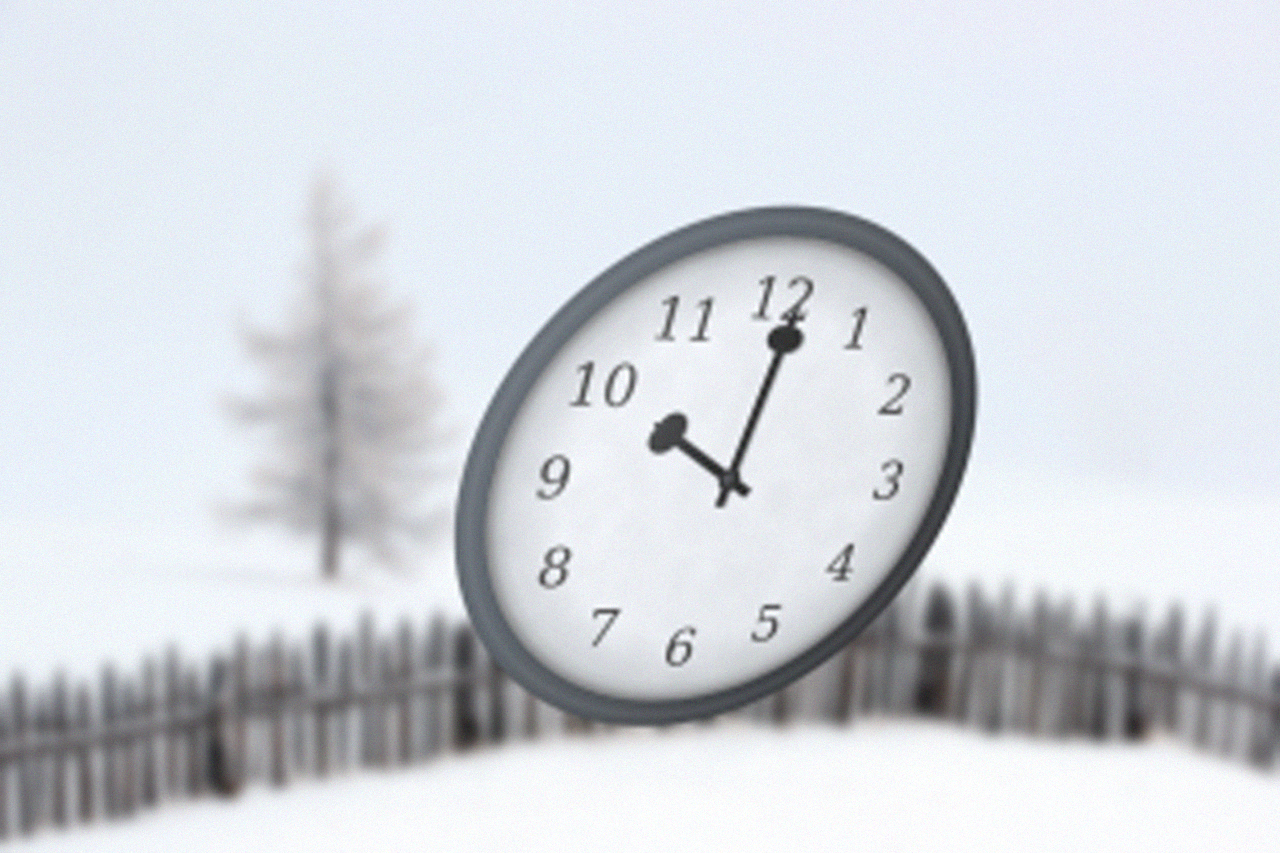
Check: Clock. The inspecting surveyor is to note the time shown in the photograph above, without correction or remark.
10:01
